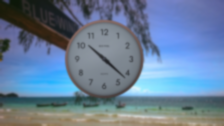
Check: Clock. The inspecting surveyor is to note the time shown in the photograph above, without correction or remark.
10:22
